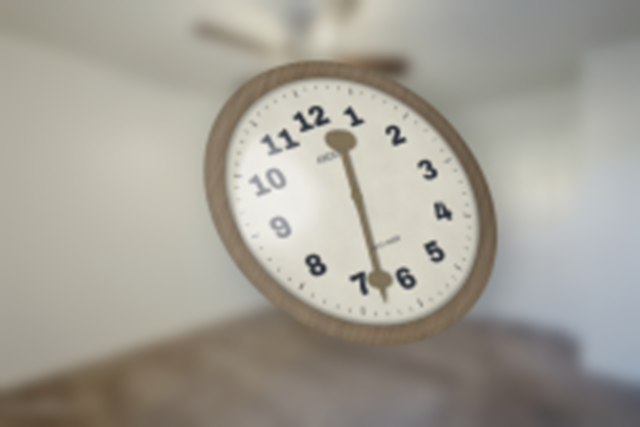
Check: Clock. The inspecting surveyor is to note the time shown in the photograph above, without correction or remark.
12:33
